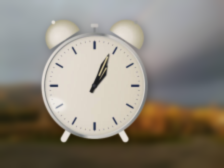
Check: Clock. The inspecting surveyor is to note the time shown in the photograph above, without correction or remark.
1:04
